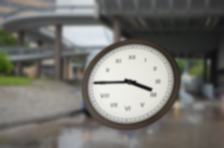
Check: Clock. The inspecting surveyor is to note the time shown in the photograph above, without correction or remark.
3:45
